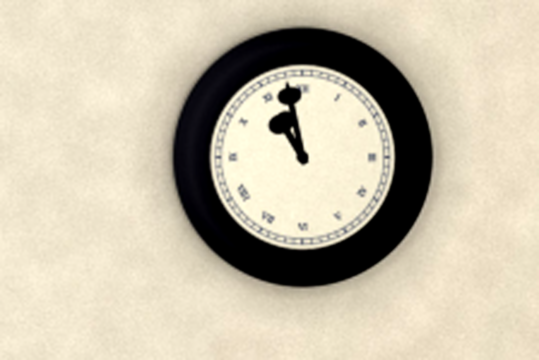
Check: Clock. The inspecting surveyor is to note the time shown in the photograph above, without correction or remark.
10:58
